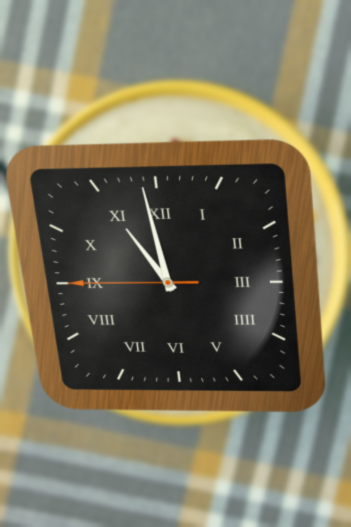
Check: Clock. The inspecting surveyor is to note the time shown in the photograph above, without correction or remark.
10:58:45
